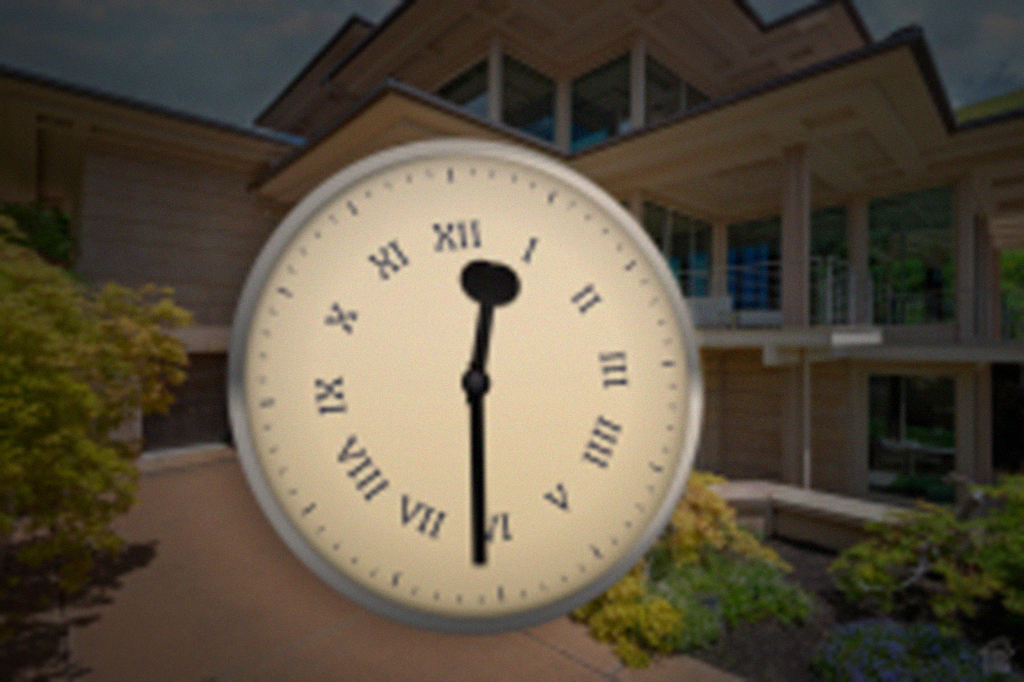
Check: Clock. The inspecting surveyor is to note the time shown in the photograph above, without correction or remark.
12:31
